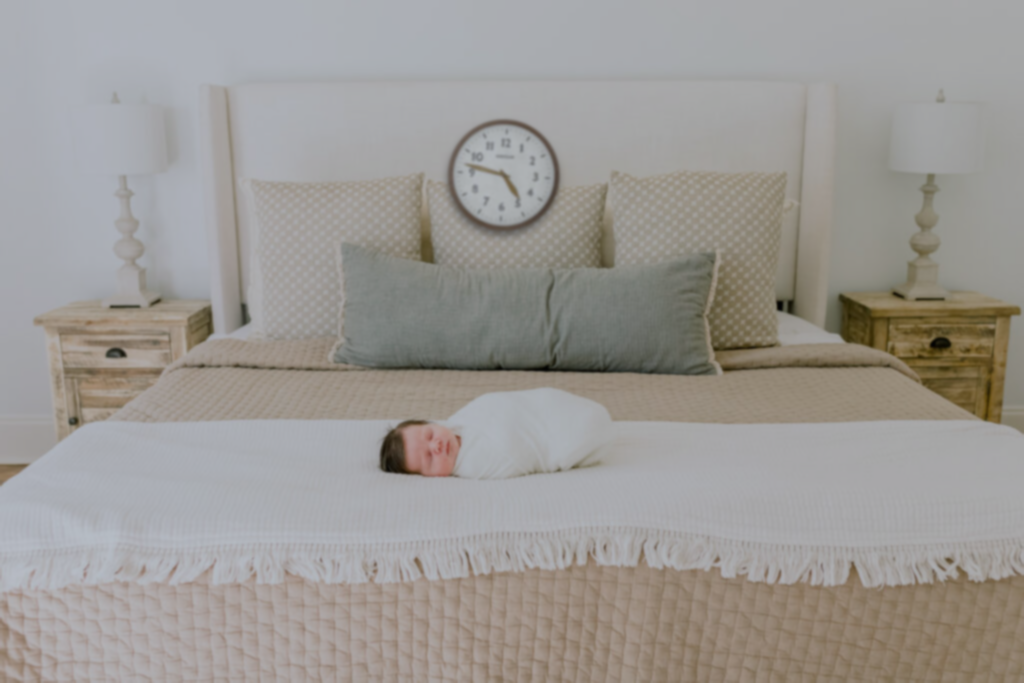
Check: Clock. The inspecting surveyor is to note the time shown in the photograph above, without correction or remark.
4:47
